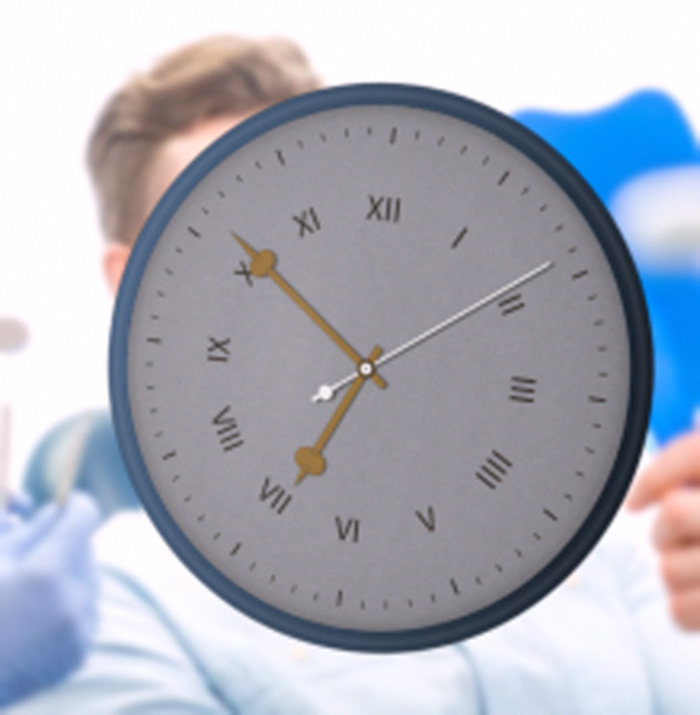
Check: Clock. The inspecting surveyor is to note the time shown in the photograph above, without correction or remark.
6:51:09
